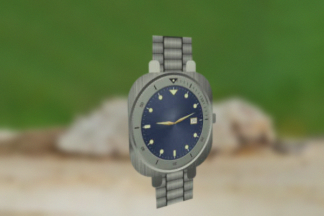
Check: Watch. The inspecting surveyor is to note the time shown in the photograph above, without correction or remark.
9:12
